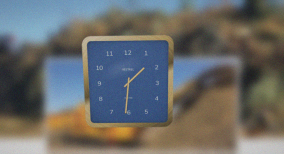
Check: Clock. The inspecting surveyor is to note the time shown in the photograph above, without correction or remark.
1:31
